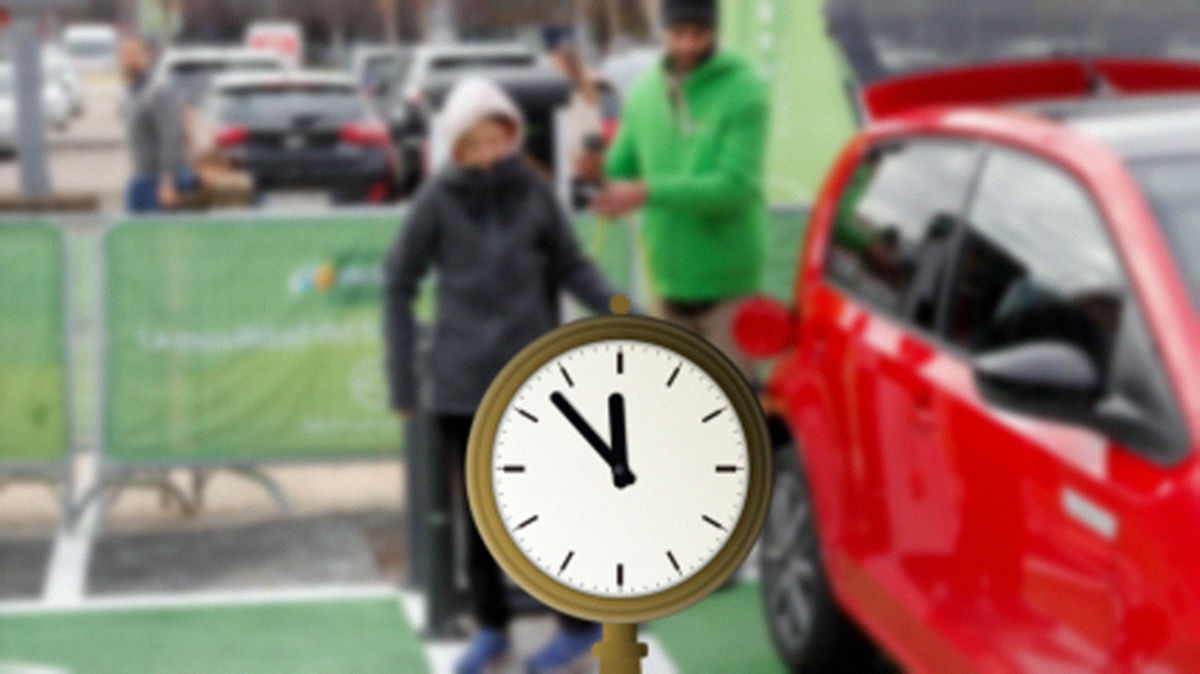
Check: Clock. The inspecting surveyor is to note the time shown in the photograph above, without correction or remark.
11:53
